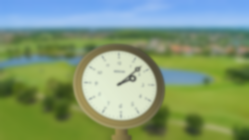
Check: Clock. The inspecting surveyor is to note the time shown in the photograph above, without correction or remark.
2:08
